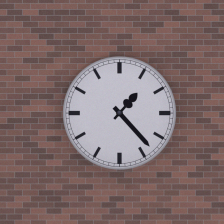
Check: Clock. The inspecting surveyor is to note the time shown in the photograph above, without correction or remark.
1:23
